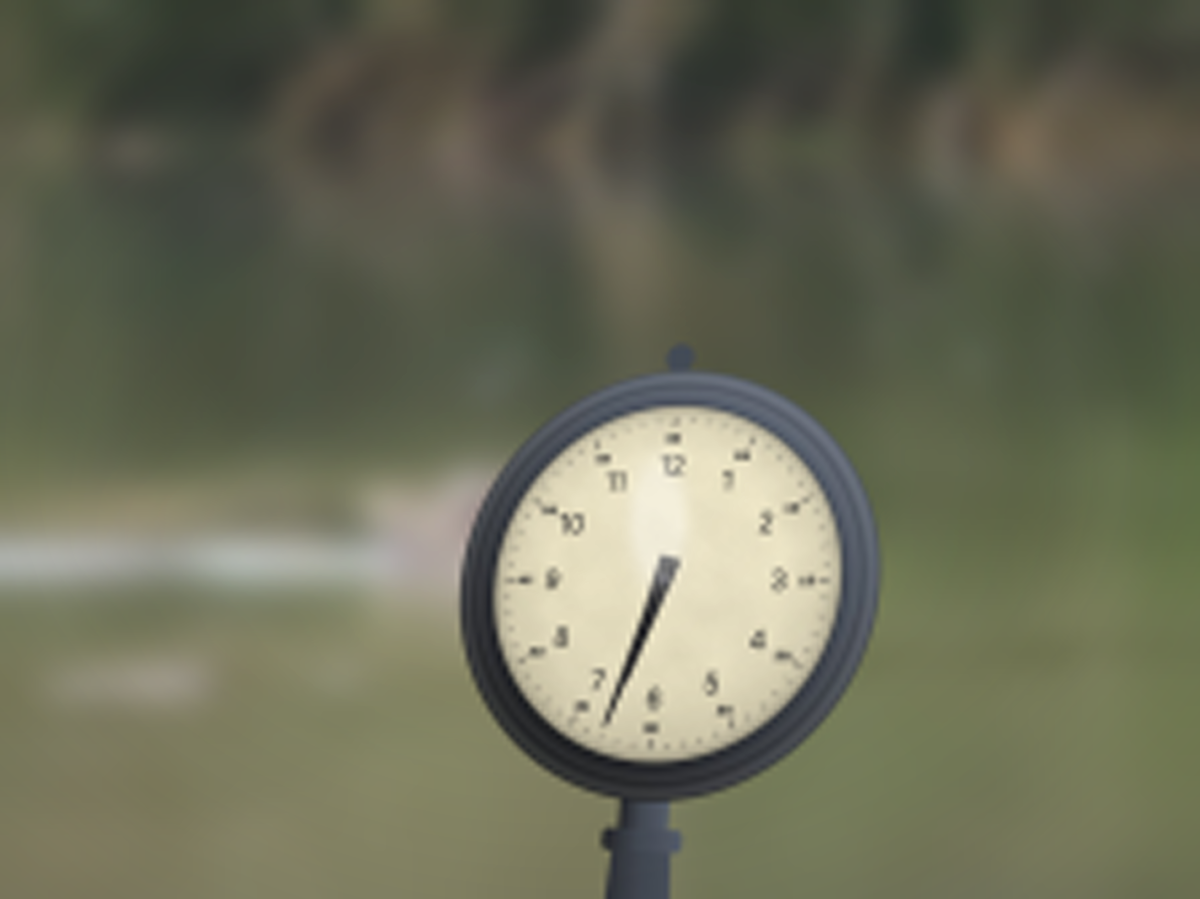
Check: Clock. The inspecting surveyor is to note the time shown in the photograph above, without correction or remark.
6:33
